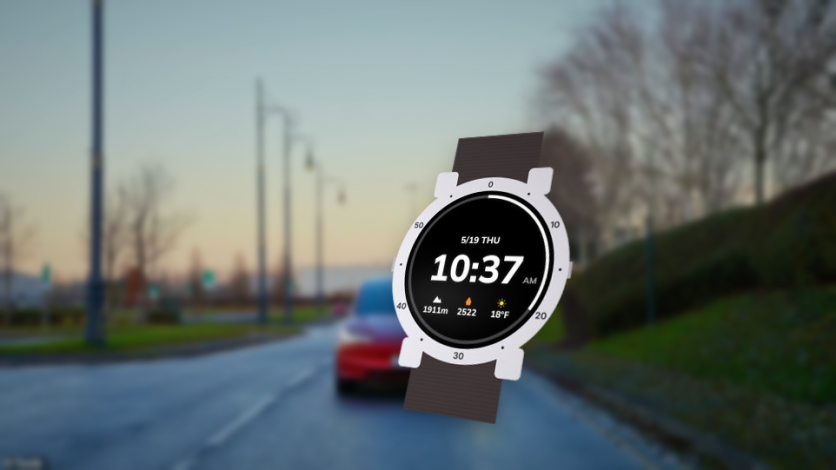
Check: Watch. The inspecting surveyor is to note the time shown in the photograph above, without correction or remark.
10:37
